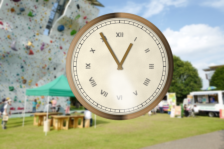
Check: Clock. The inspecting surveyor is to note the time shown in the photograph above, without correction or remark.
12:55
